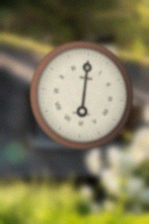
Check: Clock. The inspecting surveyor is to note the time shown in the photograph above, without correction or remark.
6:00
